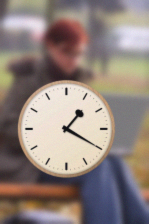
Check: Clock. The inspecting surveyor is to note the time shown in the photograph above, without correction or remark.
1:20
